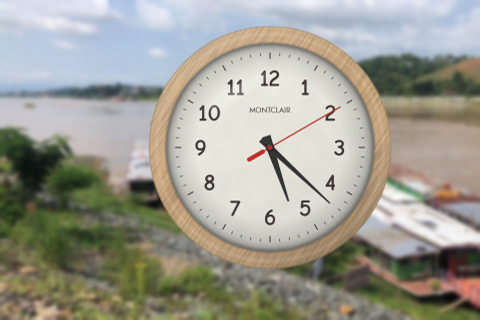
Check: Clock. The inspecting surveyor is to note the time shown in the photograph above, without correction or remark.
5:22:10
